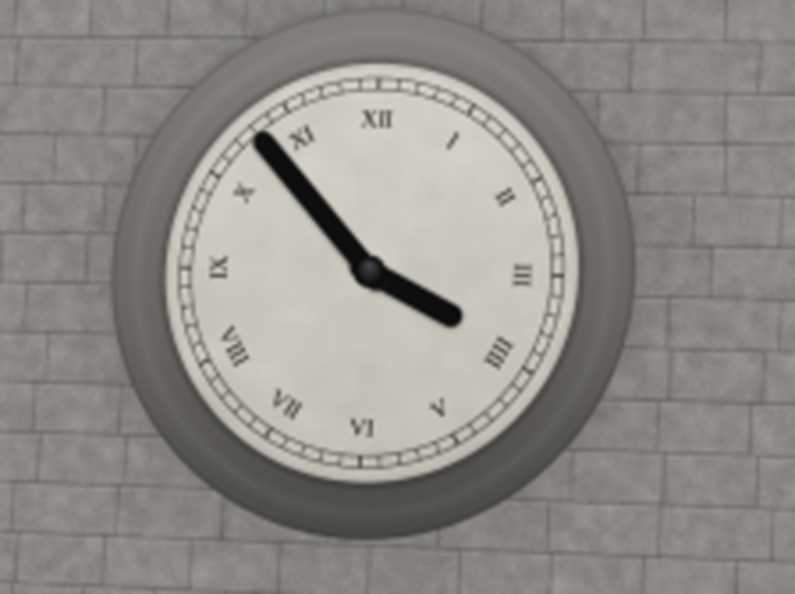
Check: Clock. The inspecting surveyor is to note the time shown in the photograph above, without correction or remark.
3:53
